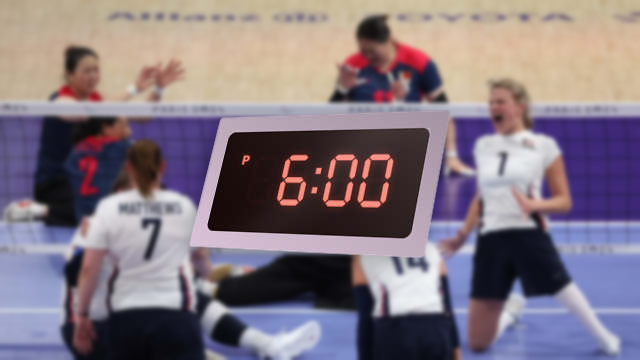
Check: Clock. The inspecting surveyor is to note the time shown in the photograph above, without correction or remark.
6:00
